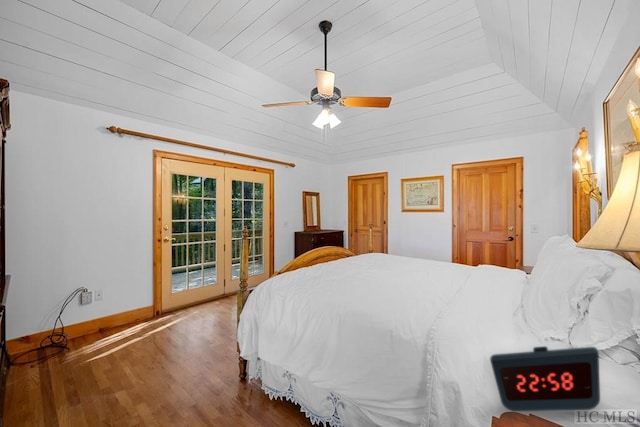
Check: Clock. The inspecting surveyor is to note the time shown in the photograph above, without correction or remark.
22:58
